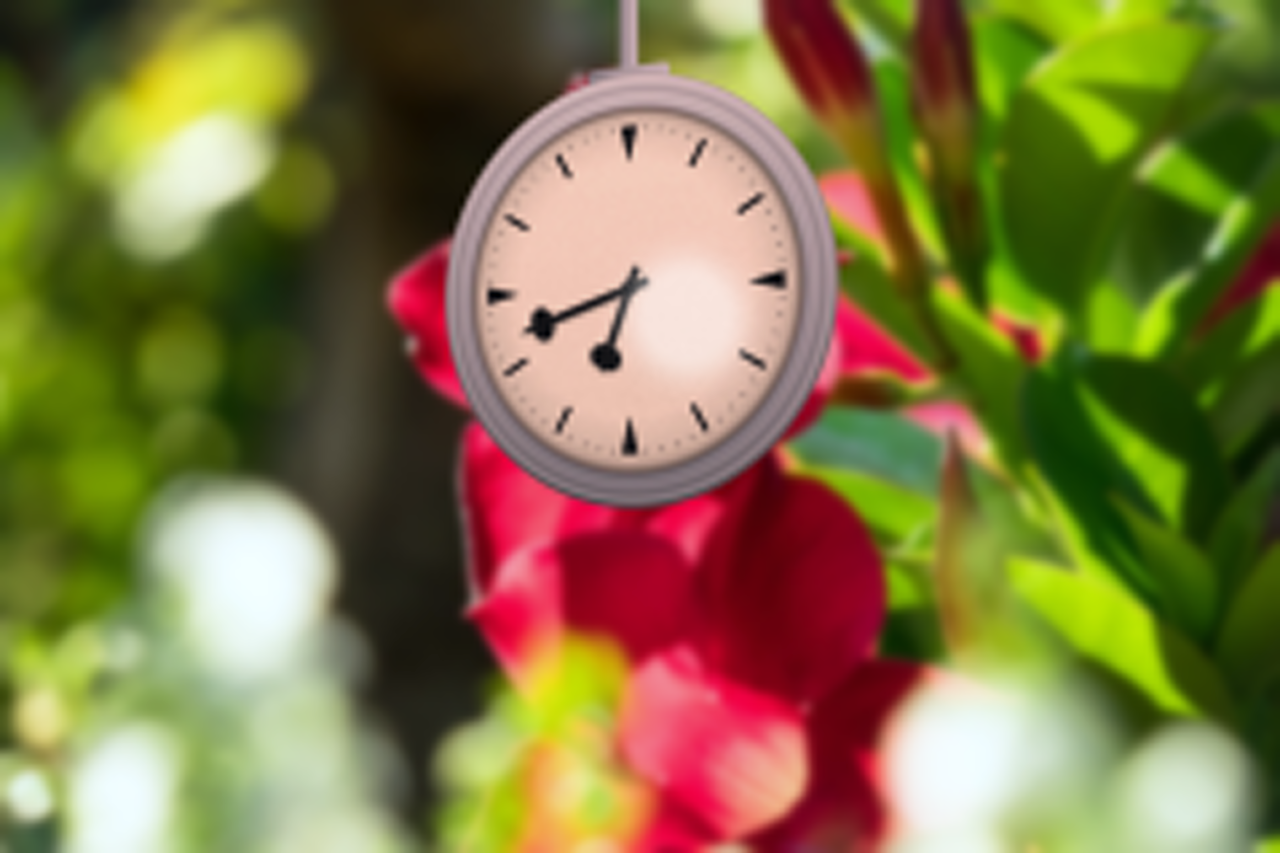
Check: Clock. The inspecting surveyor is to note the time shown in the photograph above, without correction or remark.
6:42
